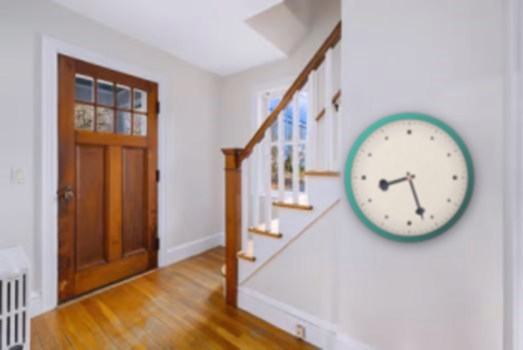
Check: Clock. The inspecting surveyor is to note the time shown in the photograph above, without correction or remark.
8:27
